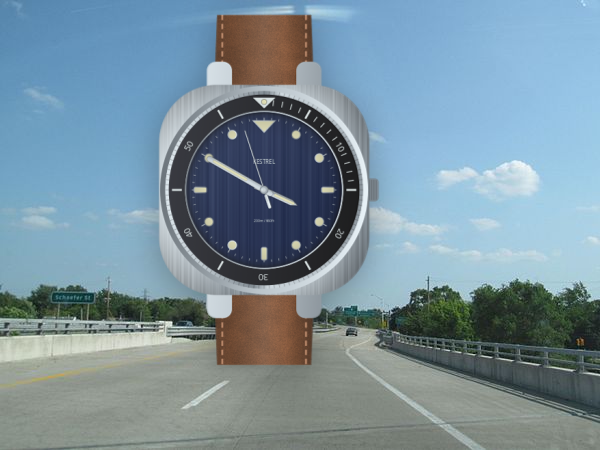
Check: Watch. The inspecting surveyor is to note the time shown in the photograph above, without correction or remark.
3:49:57
